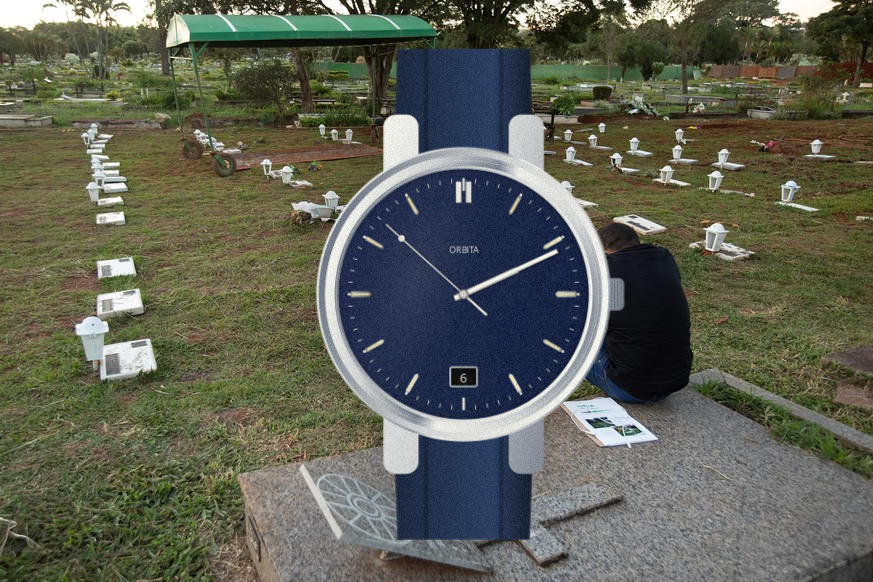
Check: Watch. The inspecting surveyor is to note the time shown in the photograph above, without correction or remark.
2:10:52
